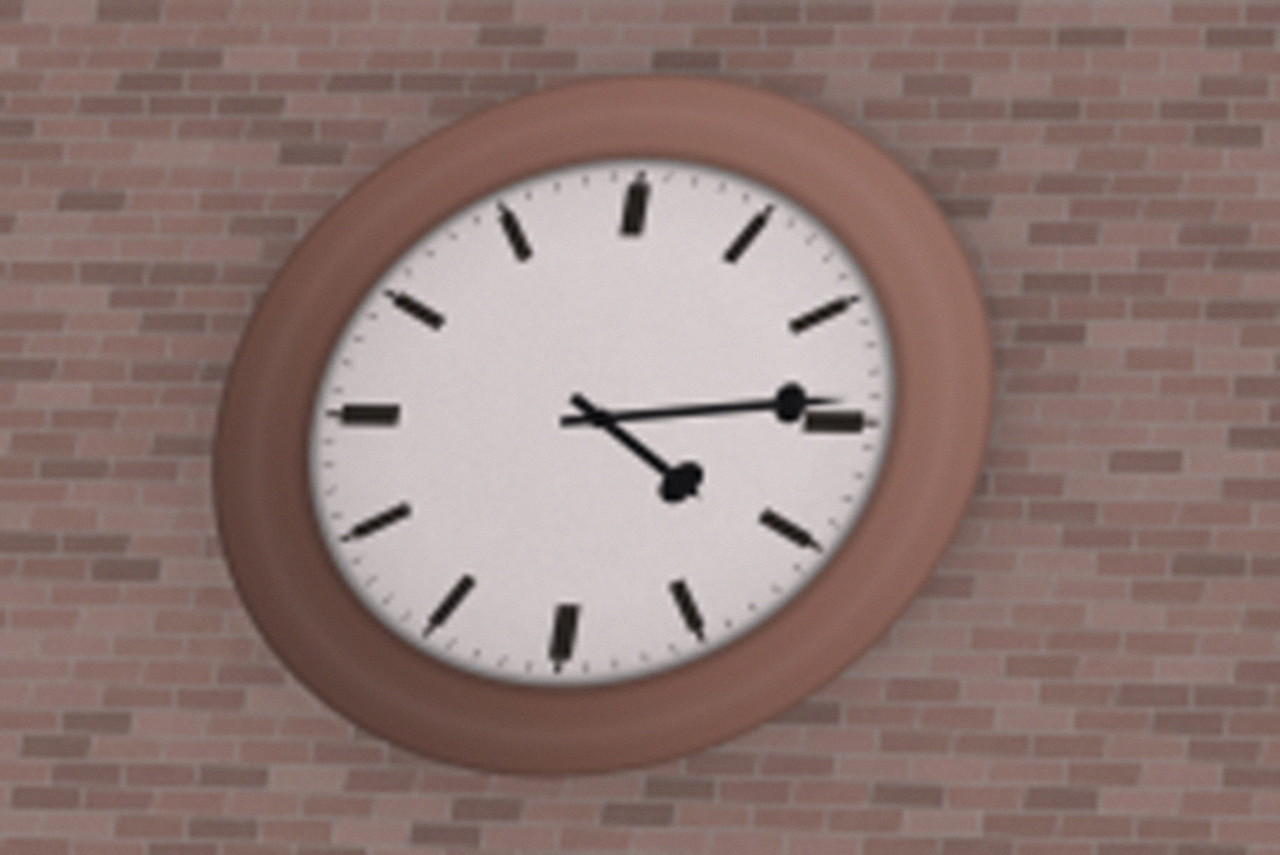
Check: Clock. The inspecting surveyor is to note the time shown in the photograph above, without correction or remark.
4:14
